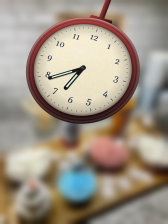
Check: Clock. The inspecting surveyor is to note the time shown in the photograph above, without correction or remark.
6:39
